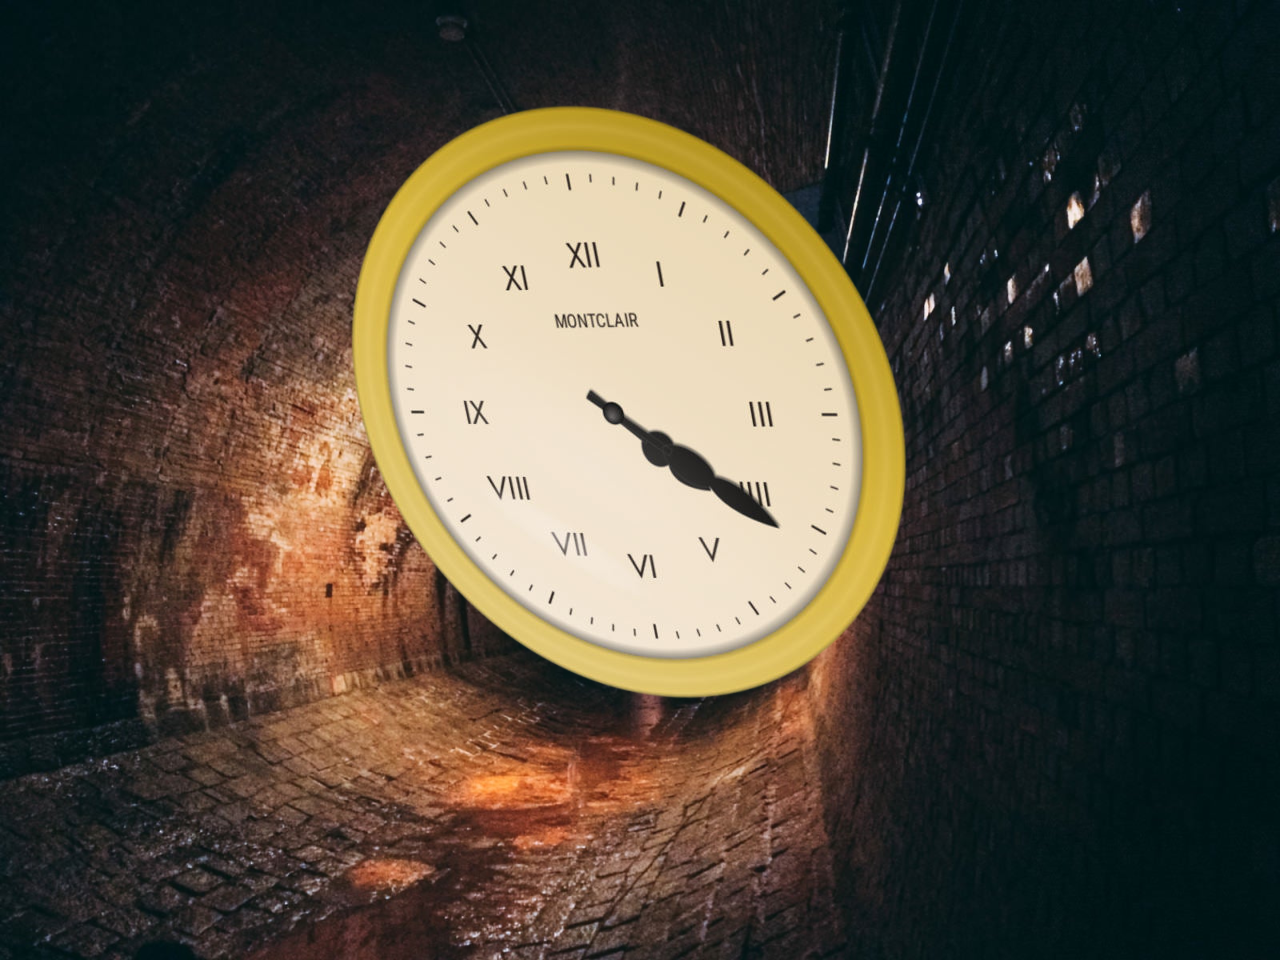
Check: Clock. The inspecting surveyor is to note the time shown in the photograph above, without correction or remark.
4:21
